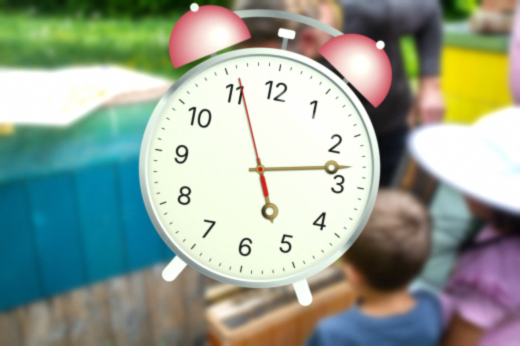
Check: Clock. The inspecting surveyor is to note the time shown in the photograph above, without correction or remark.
5:12:56
